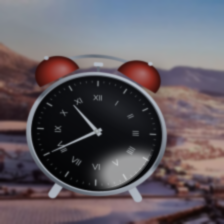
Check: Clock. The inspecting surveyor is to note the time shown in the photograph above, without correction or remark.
10:40
